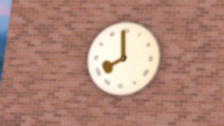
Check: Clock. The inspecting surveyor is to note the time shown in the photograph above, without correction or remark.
7:59
